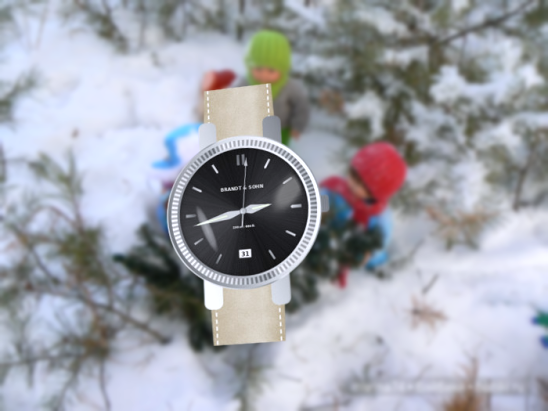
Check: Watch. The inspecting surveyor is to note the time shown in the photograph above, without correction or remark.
2:43:01
